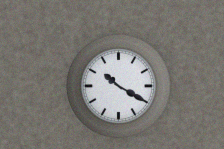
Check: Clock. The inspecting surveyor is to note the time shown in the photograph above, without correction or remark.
10:20
